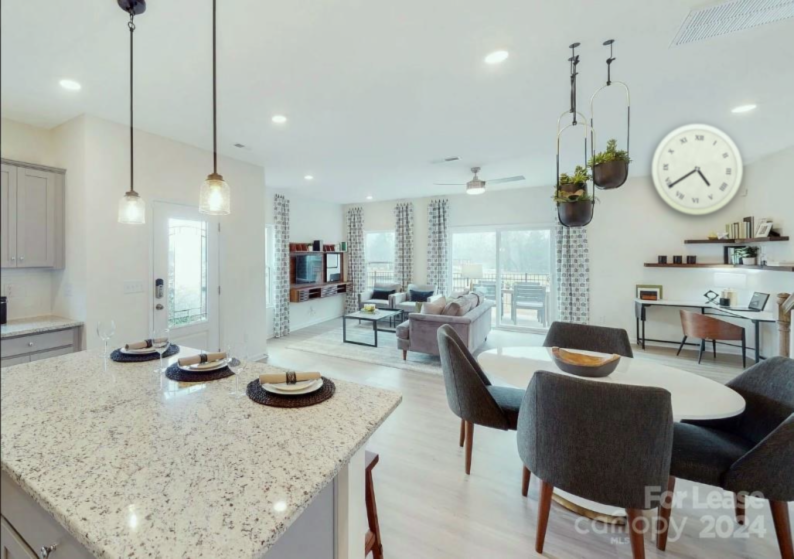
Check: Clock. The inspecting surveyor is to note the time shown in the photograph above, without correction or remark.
4:39
